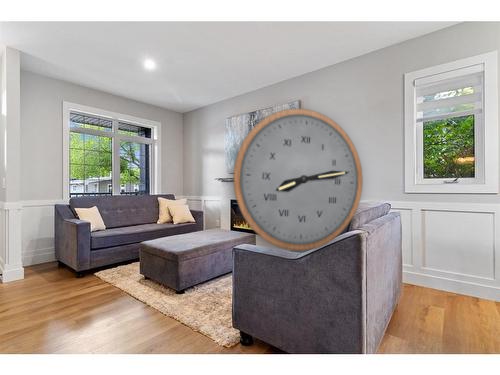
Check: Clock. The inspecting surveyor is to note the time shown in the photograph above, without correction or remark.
8:13
